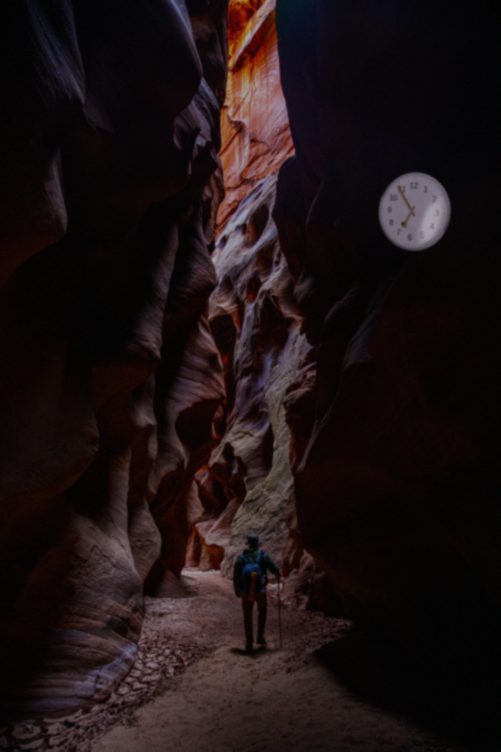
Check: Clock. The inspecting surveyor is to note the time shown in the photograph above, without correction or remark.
6:54
